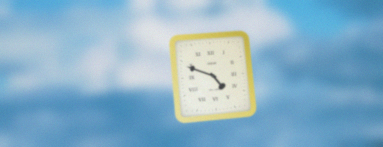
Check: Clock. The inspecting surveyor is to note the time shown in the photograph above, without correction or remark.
4:49
